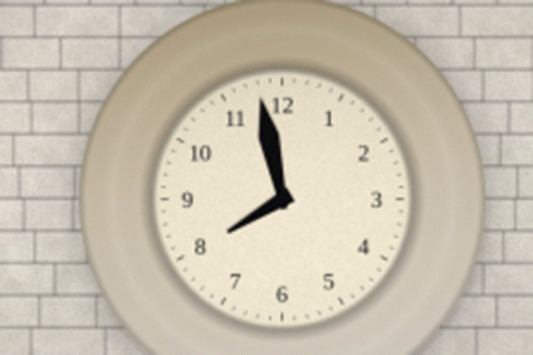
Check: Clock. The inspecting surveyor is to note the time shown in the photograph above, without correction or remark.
7:58
